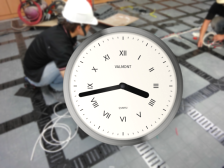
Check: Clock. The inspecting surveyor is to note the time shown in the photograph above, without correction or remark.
3:43
